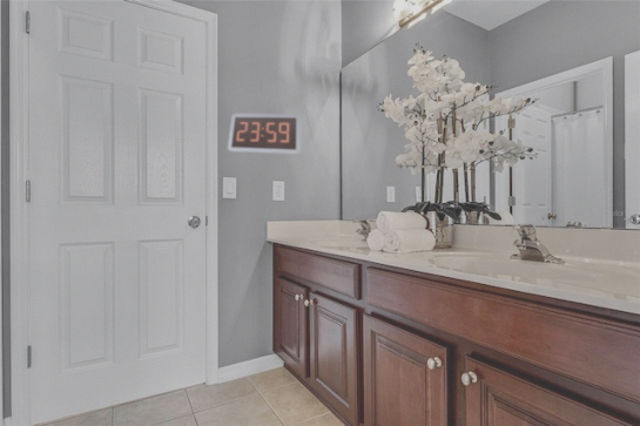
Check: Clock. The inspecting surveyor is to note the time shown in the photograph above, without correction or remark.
23:59
